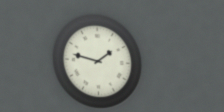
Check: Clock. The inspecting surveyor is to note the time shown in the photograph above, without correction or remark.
1:47
